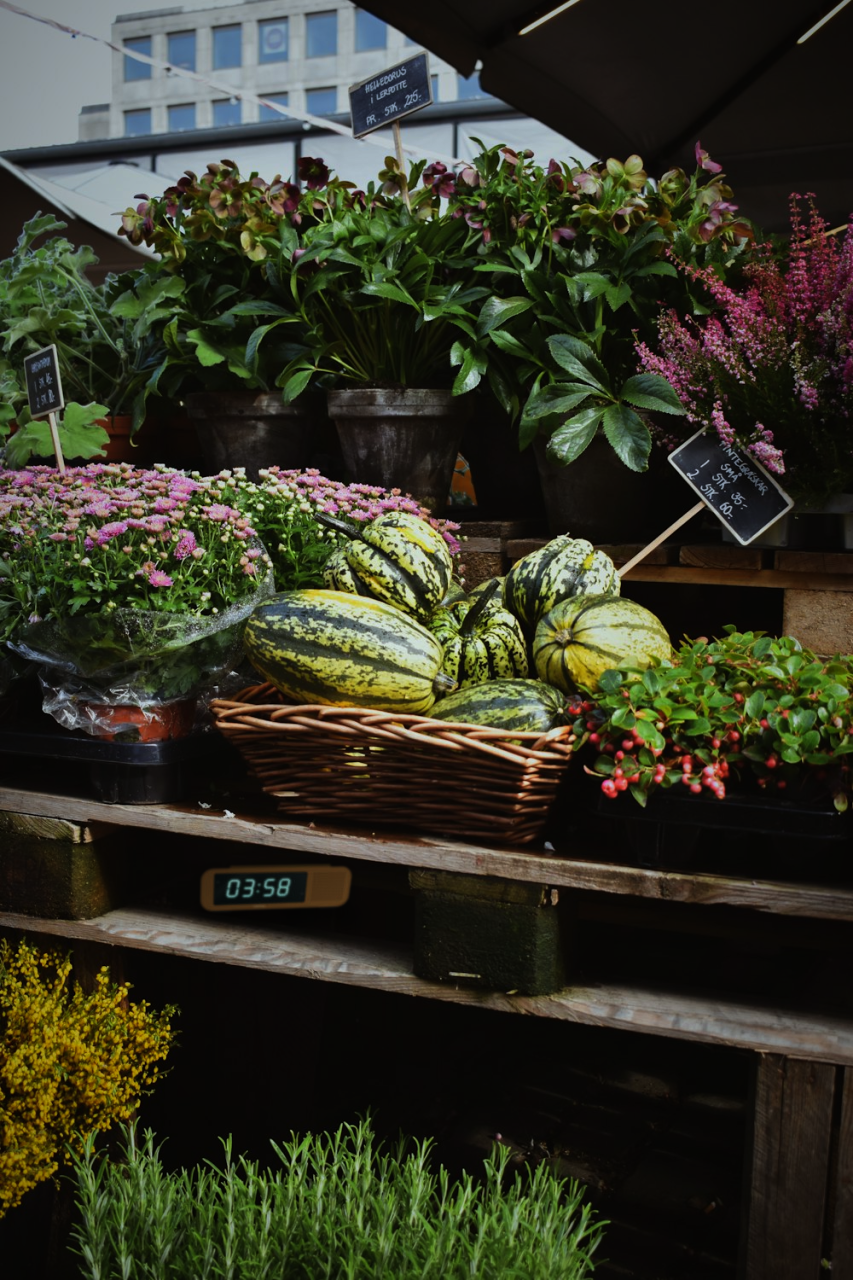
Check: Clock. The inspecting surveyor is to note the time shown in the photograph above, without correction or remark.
3:58
